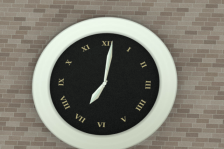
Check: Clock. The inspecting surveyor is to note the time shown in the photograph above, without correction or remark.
7:01
